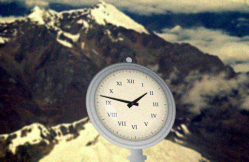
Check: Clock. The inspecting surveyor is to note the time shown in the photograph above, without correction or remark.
1:47
